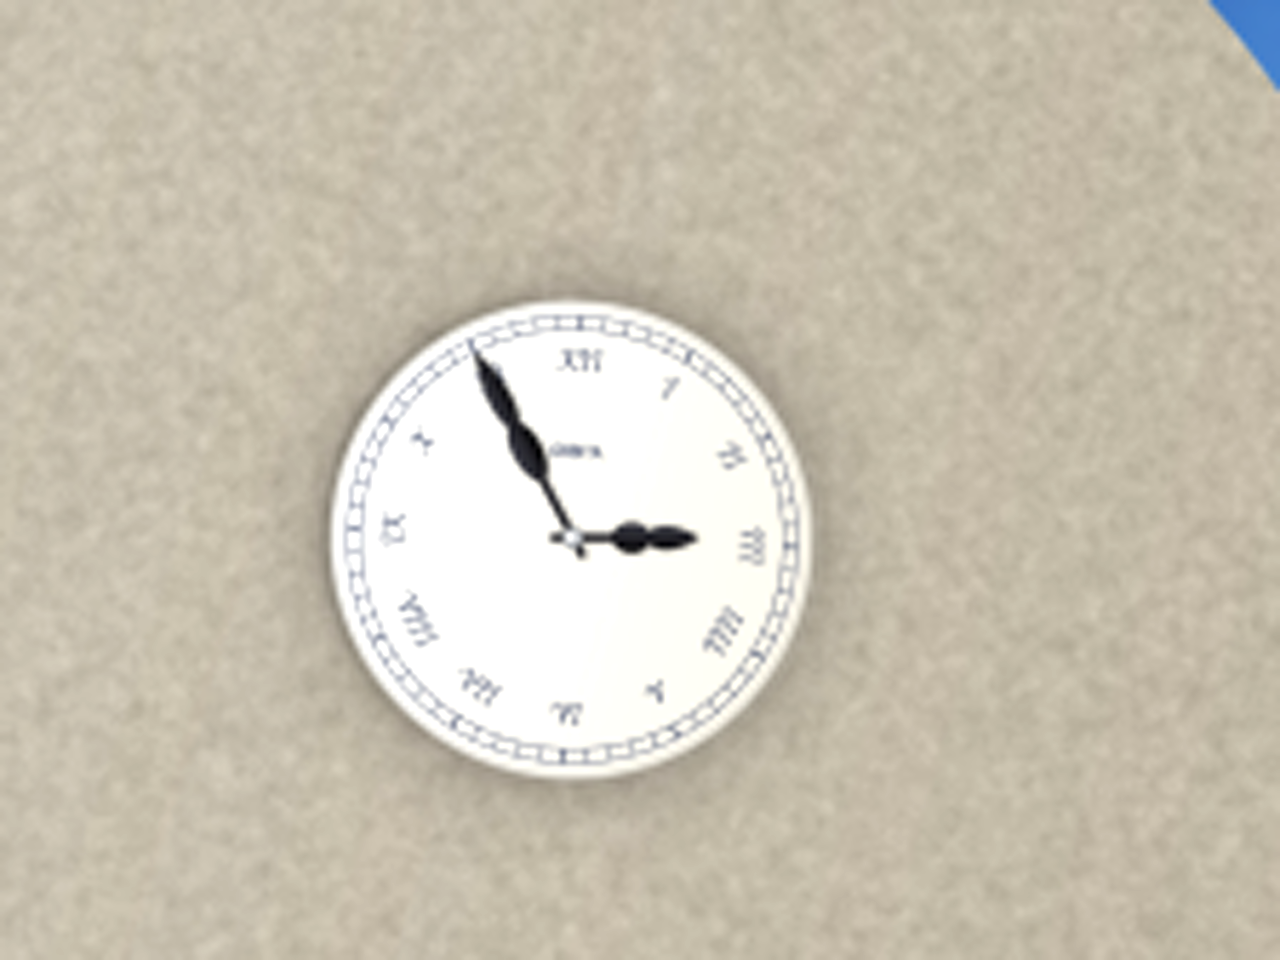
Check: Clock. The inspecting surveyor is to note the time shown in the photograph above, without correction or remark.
2:55
